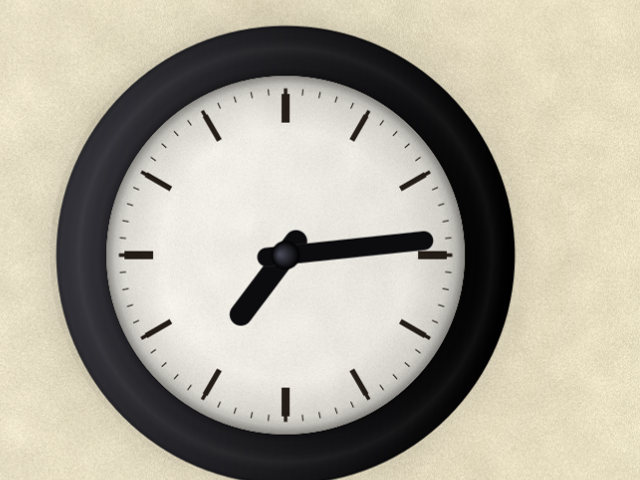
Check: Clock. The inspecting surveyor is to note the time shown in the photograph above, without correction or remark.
7:14
